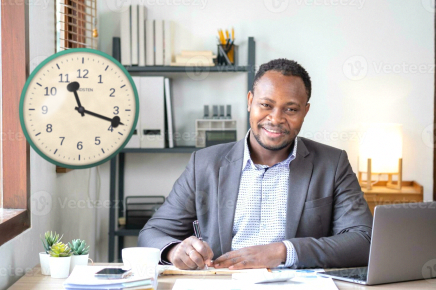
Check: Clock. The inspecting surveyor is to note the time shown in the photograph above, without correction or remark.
11:18
